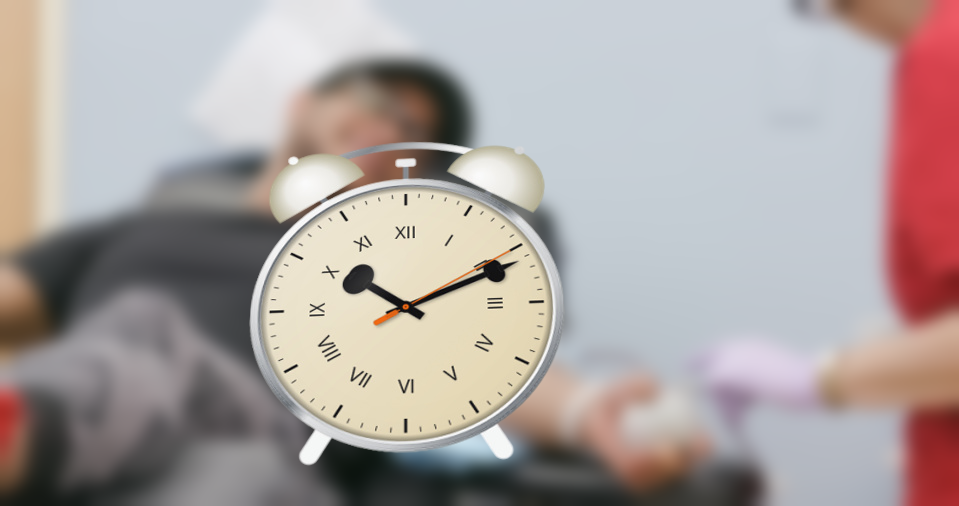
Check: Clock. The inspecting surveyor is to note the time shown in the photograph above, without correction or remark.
10:11:10
